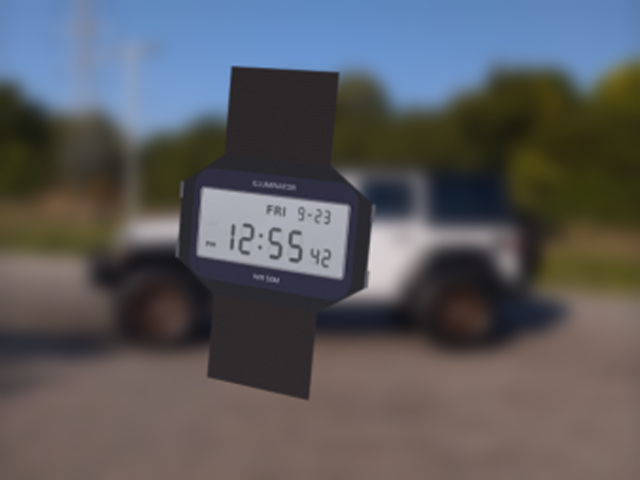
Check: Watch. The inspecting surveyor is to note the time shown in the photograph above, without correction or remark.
12:55:42
